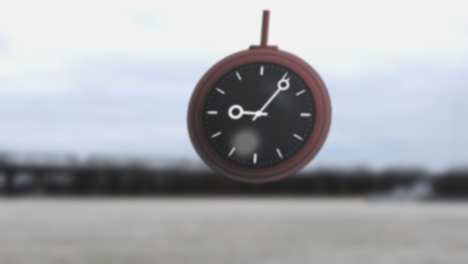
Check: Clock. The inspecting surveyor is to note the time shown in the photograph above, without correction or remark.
9:06
